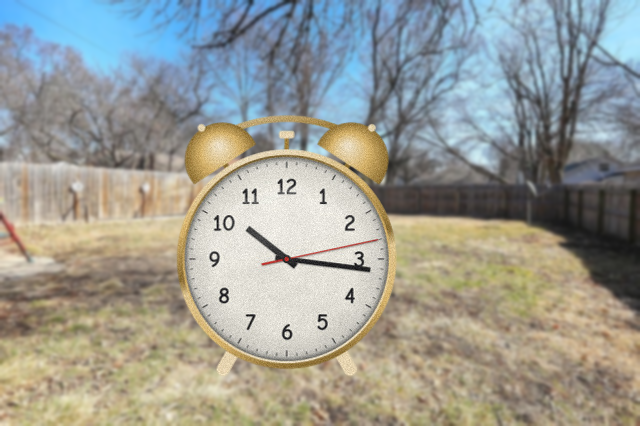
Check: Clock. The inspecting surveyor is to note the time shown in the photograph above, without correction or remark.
10:16:13
